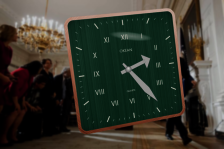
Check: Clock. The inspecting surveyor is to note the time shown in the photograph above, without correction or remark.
2:24
